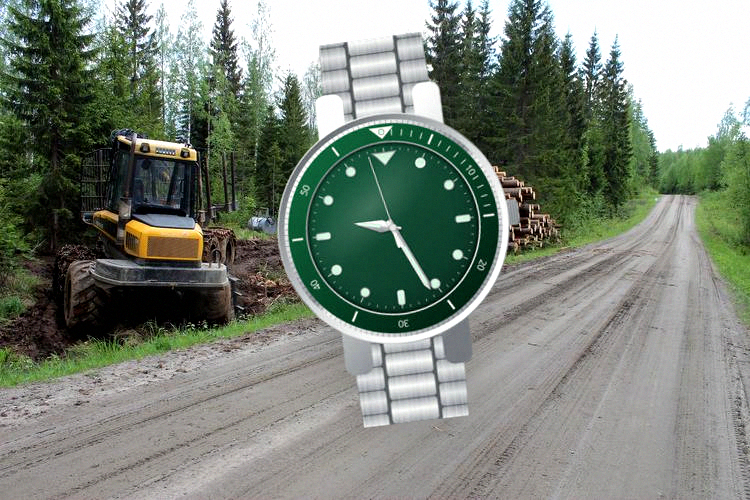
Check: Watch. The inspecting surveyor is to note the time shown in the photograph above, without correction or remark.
9:25:58
